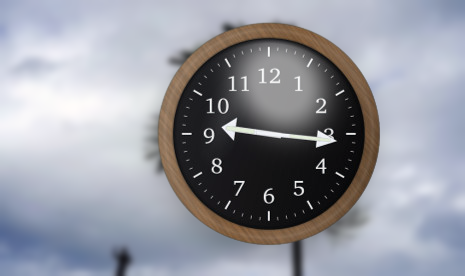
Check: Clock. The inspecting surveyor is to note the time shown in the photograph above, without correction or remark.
9:16
